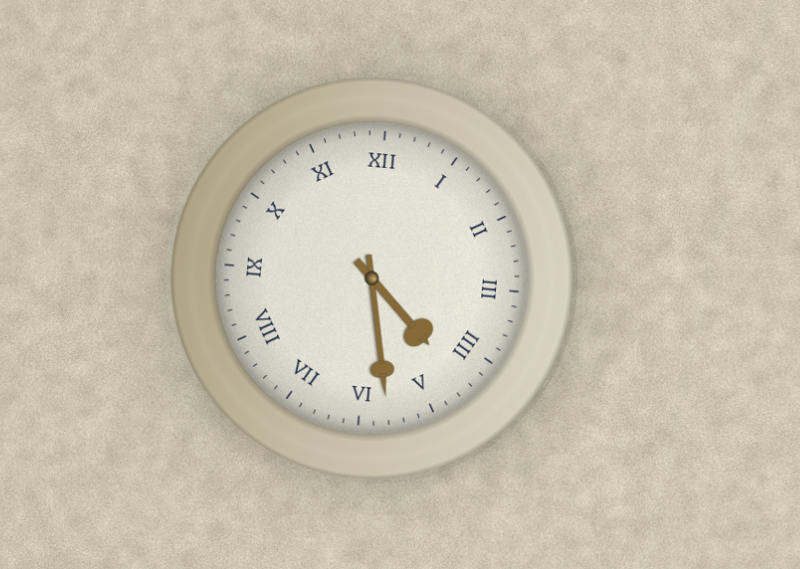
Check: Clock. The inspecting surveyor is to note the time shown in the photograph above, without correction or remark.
4:28
